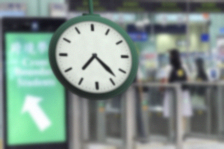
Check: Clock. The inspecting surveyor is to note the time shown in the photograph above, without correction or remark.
7:23
